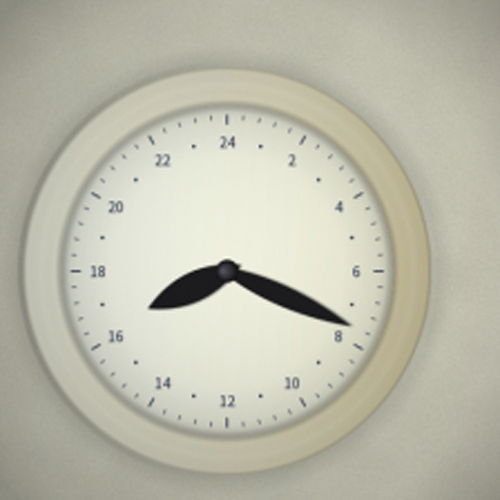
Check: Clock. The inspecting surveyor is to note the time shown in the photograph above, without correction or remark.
16:19
